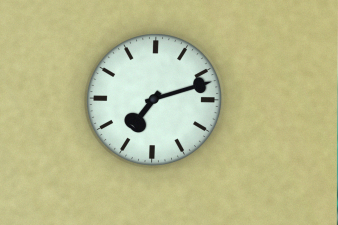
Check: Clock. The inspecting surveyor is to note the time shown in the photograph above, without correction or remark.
7:12
